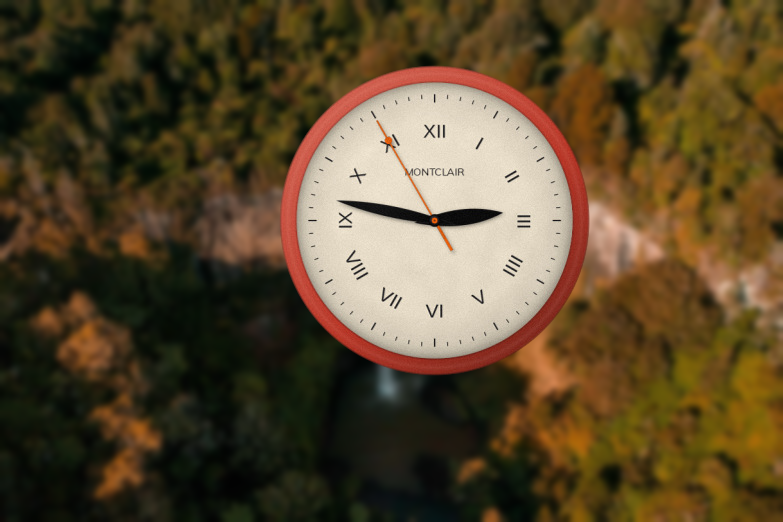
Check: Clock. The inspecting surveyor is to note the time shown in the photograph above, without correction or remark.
2:46:55
